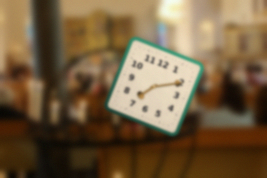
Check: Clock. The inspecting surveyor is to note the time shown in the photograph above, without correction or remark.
7:10
